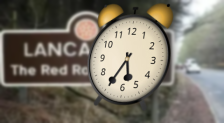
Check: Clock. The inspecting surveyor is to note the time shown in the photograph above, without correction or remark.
5:35
